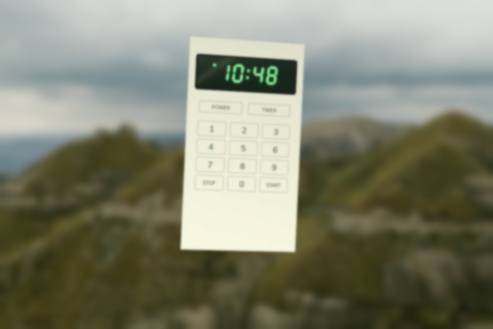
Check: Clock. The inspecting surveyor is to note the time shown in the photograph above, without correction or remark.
10:48
